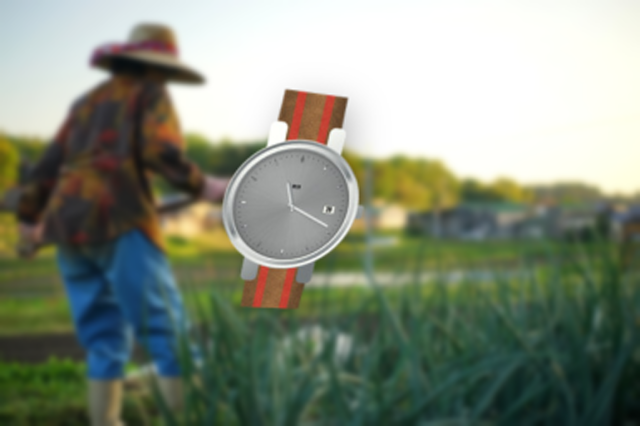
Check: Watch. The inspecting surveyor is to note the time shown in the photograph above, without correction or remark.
11:19
